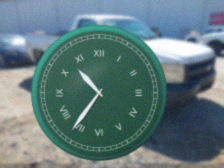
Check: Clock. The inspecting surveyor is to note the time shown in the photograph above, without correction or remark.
10:36
